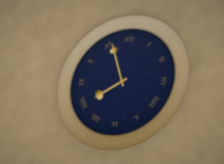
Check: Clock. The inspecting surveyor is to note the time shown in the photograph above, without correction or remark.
7:56
